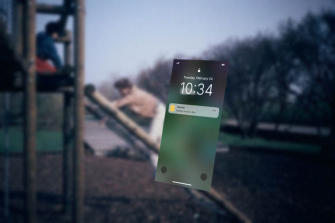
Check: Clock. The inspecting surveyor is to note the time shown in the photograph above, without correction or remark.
10:34
